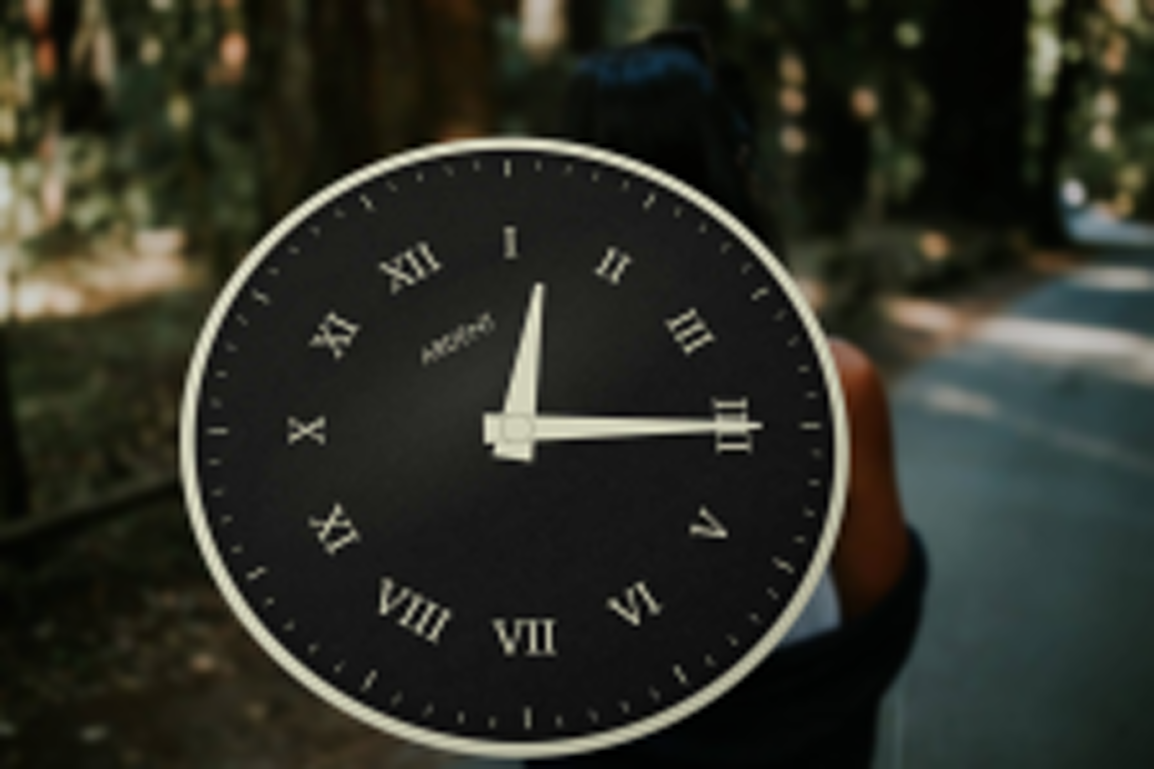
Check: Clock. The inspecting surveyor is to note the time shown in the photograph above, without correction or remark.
1:20
